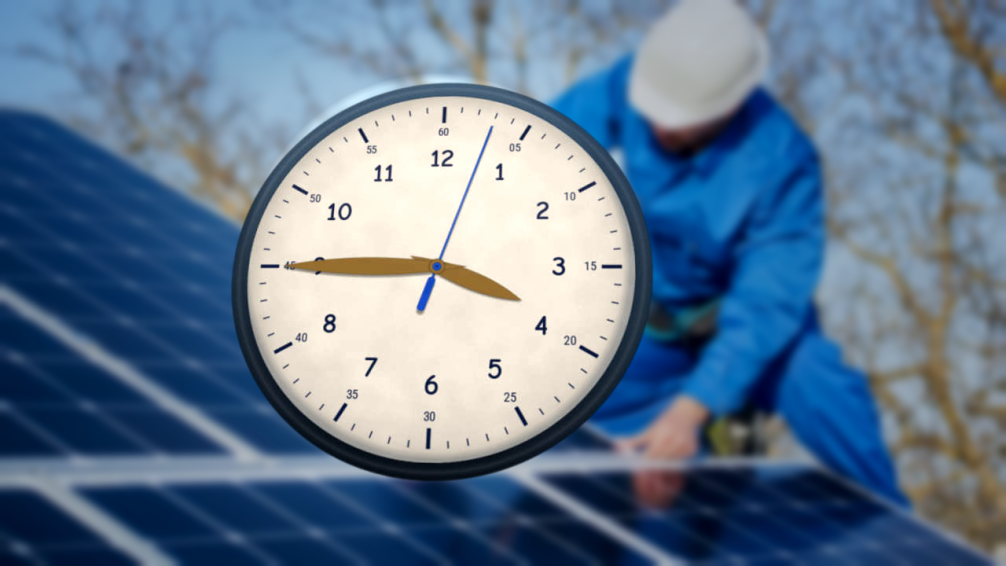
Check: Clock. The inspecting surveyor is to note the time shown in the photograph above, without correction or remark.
3:45:03
